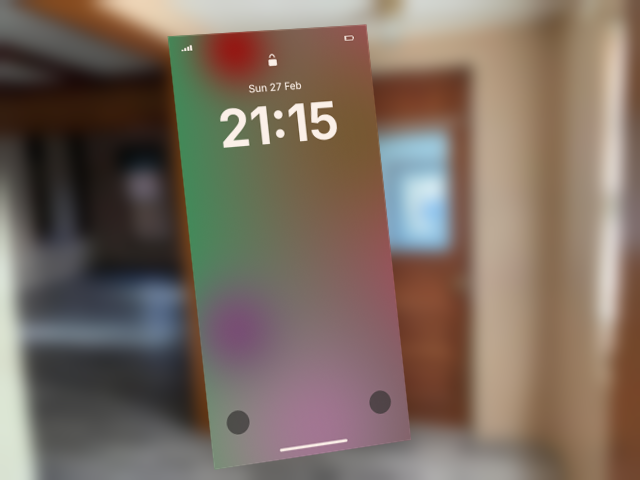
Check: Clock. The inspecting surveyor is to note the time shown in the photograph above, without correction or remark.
21:15
